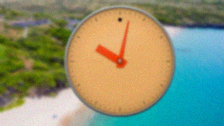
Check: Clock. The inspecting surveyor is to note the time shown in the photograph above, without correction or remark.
10:02
